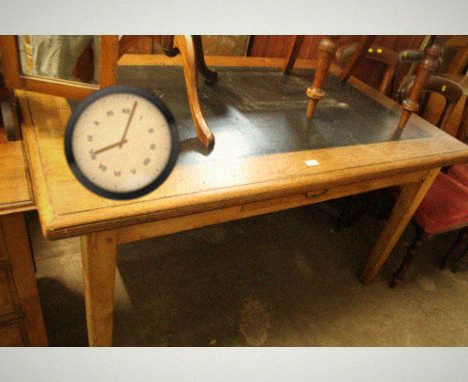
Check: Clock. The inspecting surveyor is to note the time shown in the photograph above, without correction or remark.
8:02
